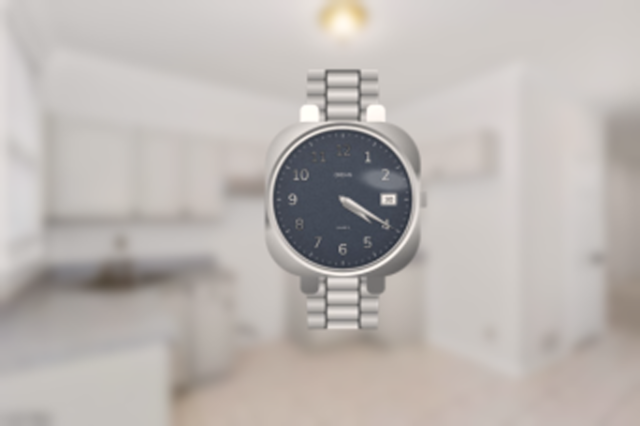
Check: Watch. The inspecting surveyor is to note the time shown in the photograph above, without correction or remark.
4:20
